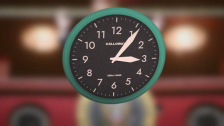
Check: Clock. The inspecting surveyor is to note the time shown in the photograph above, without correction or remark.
3:06
